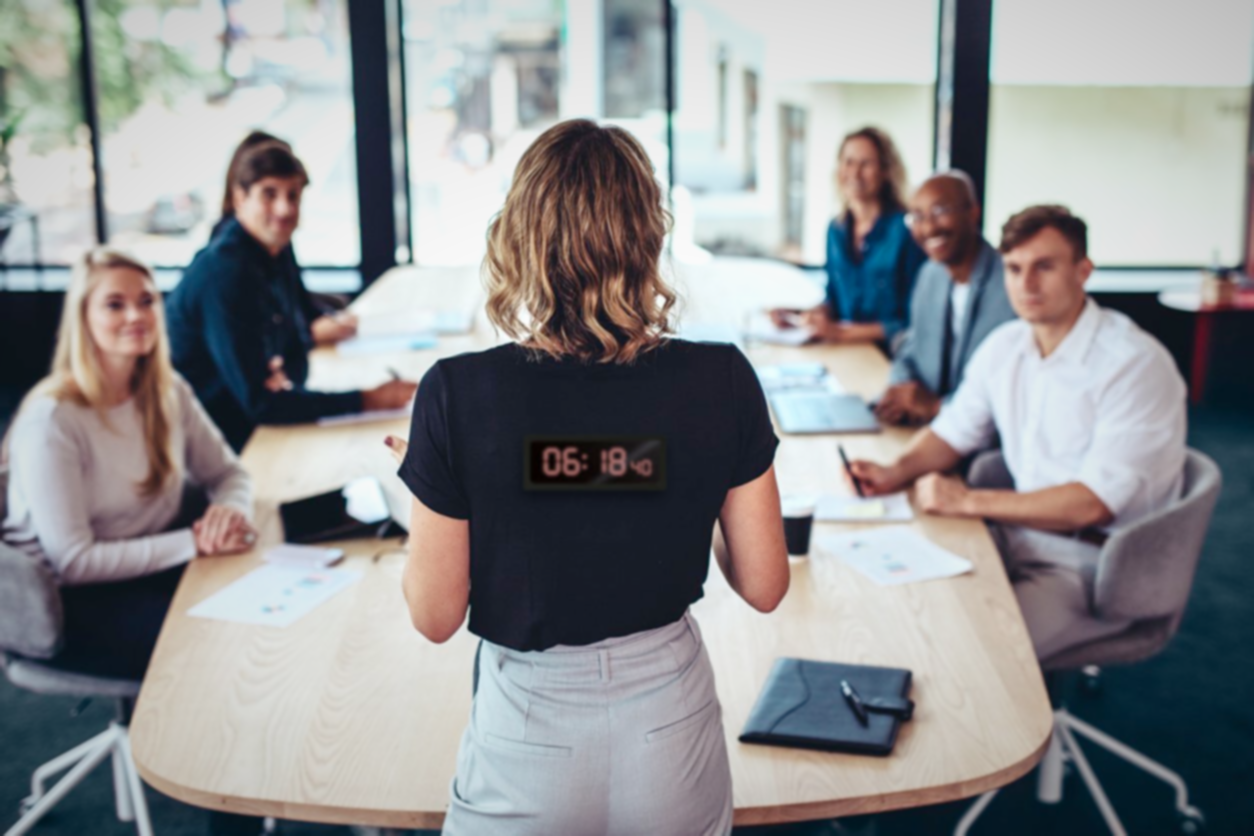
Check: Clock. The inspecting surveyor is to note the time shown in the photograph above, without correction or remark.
6:18
